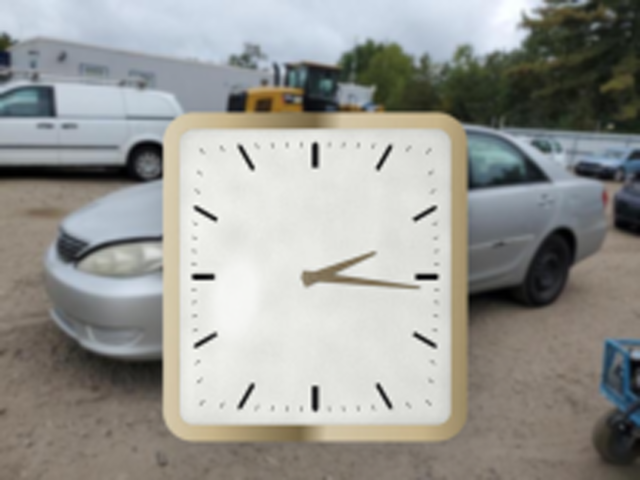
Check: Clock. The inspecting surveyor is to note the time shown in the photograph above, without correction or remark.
2:16
